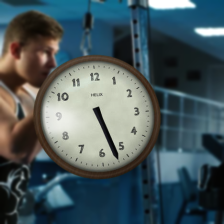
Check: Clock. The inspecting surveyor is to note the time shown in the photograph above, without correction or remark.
5:27
